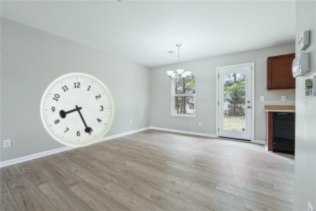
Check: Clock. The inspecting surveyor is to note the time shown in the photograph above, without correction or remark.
8:26
